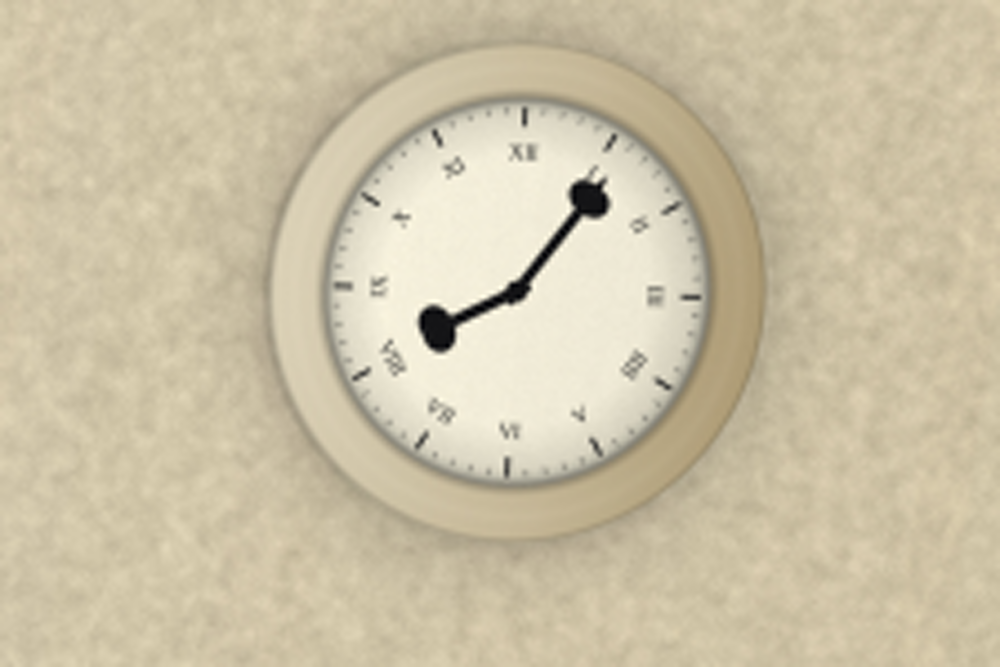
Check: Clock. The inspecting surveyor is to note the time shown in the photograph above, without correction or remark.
8:06
